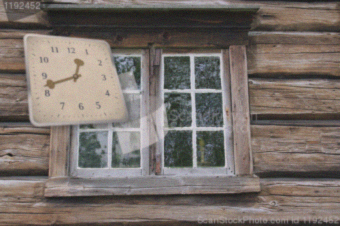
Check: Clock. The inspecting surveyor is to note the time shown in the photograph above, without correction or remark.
12:42
